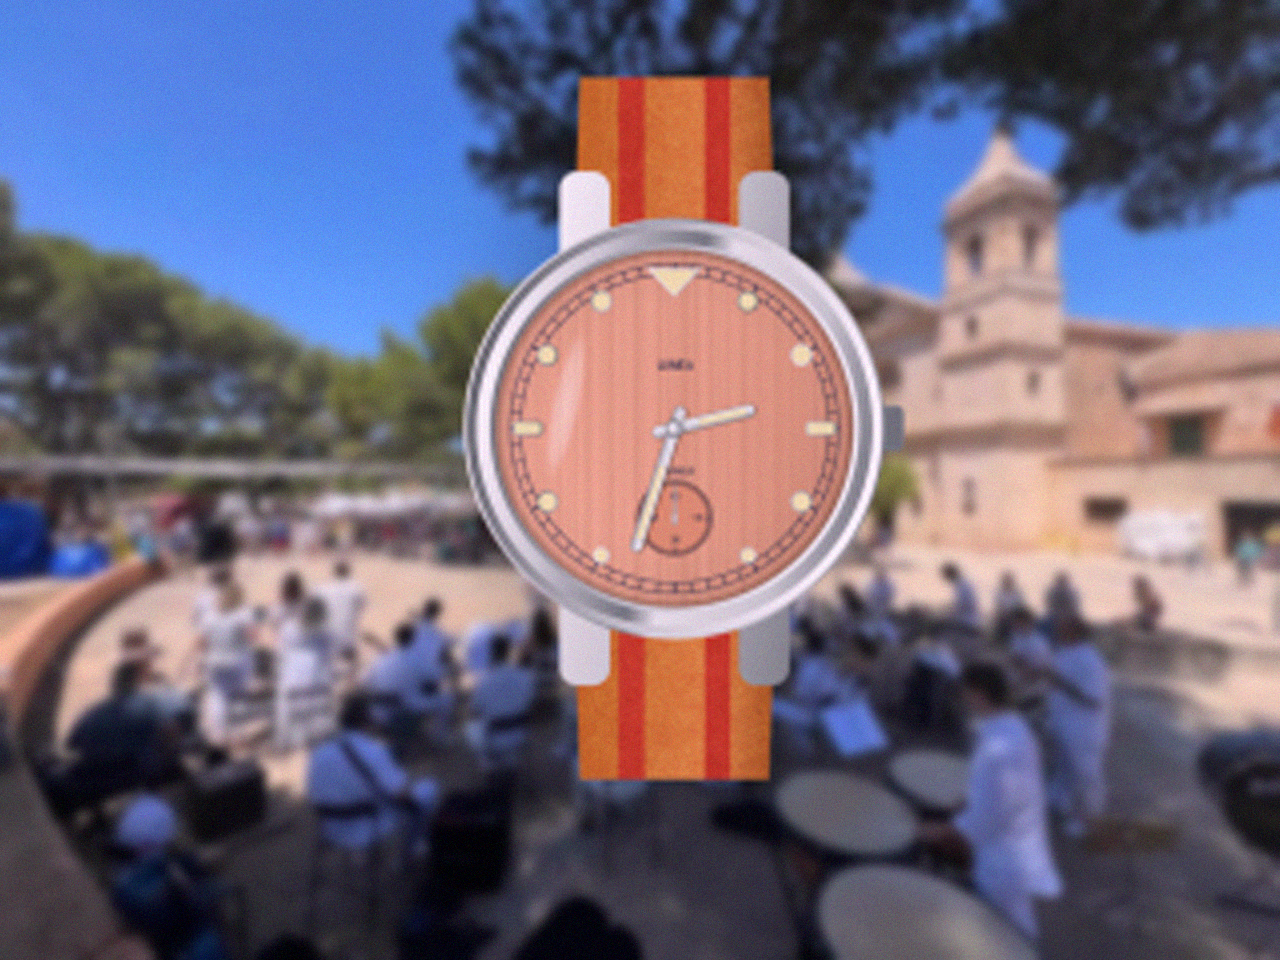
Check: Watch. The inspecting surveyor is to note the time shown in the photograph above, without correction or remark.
2:33
